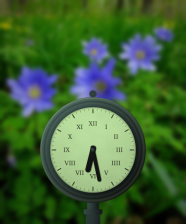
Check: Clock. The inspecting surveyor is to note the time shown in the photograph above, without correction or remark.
6:28
